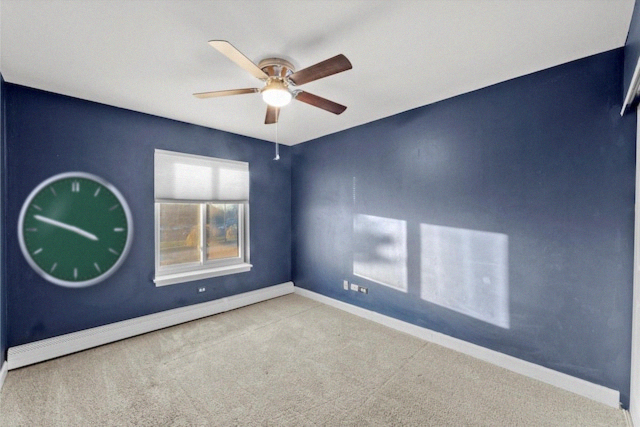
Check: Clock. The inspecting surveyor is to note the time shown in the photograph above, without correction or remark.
3:48
